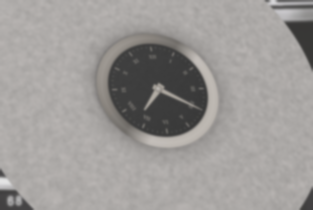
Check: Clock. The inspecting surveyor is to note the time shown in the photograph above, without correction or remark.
7:20
